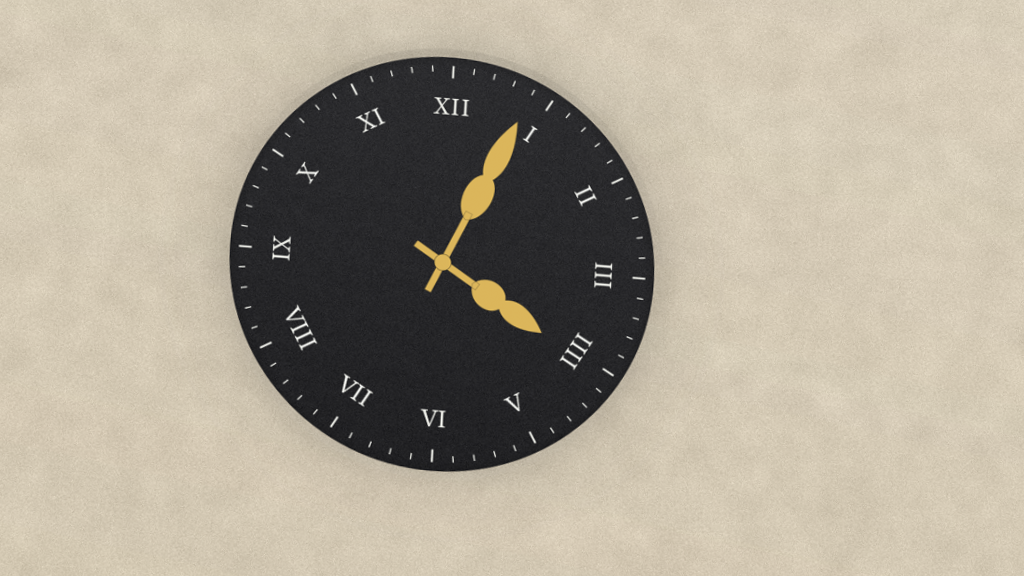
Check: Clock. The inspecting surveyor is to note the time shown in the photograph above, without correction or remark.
4:04
